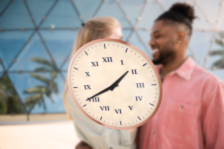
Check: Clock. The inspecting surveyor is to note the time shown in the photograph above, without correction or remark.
1:41
